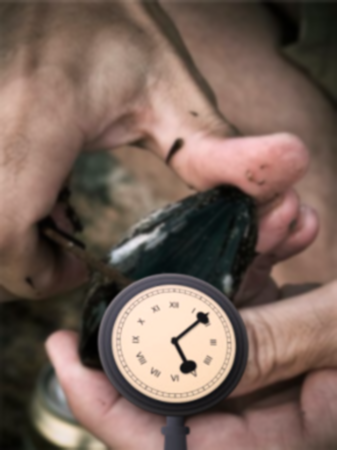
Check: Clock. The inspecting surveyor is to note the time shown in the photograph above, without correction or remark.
5:08
